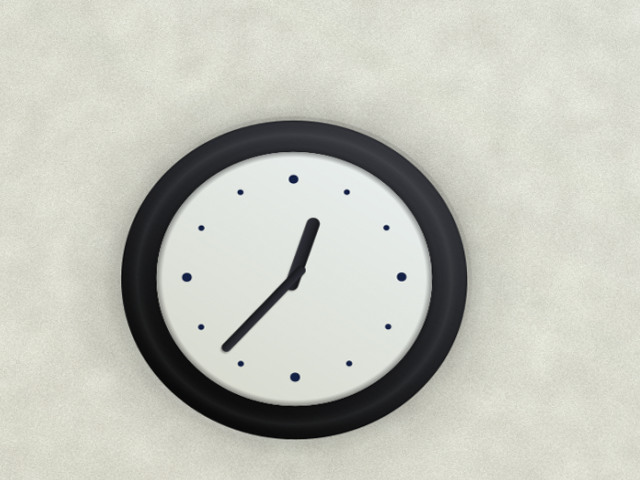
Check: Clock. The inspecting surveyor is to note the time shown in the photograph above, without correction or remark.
12:37
